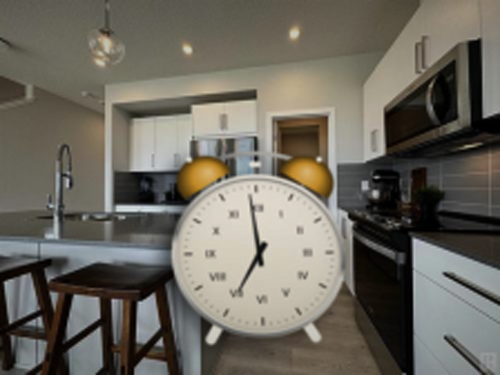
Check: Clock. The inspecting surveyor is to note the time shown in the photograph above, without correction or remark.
6:59
